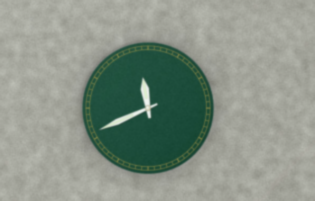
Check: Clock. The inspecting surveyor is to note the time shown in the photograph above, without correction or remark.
11:41
